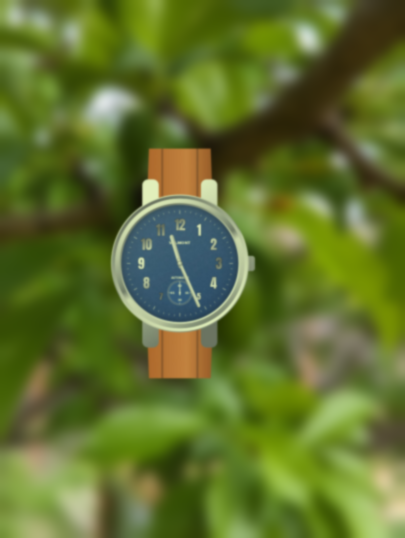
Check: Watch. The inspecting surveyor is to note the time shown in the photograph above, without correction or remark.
11:26
